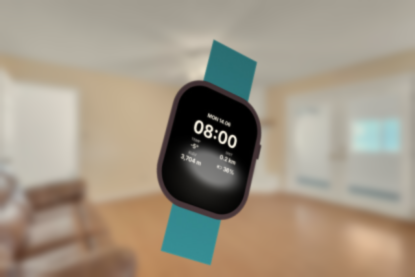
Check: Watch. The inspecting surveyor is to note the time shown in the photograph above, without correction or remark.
8:00
